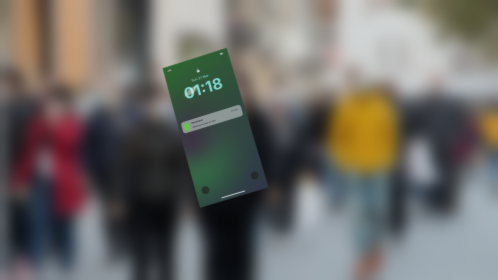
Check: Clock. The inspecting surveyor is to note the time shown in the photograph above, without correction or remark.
1:18
